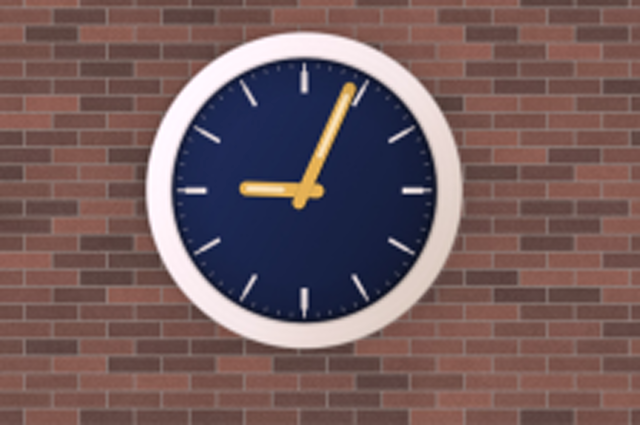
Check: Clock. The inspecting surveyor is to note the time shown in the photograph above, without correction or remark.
9:04
